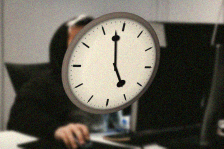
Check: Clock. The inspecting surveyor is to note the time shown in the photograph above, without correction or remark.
4:58
